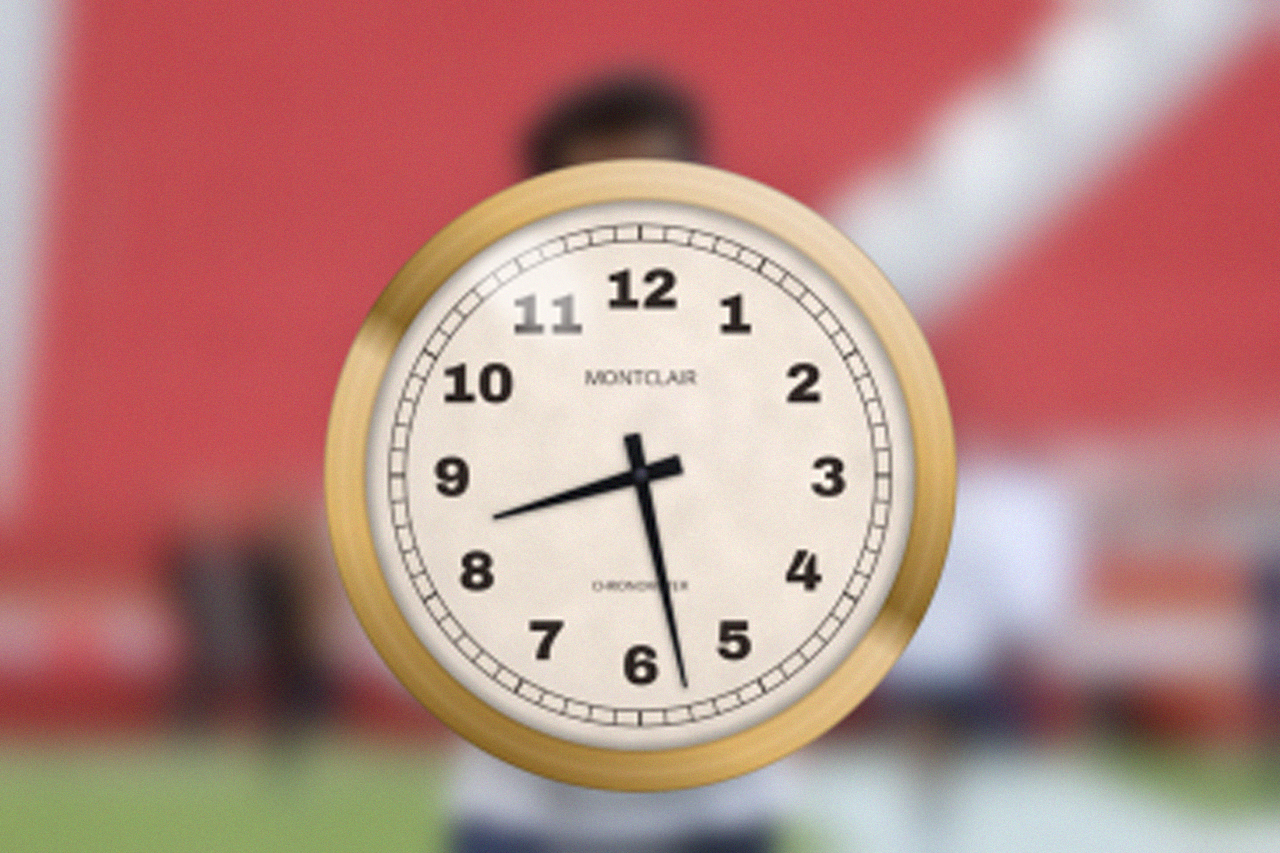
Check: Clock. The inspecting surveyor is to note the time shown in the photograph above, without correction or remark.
8:28
